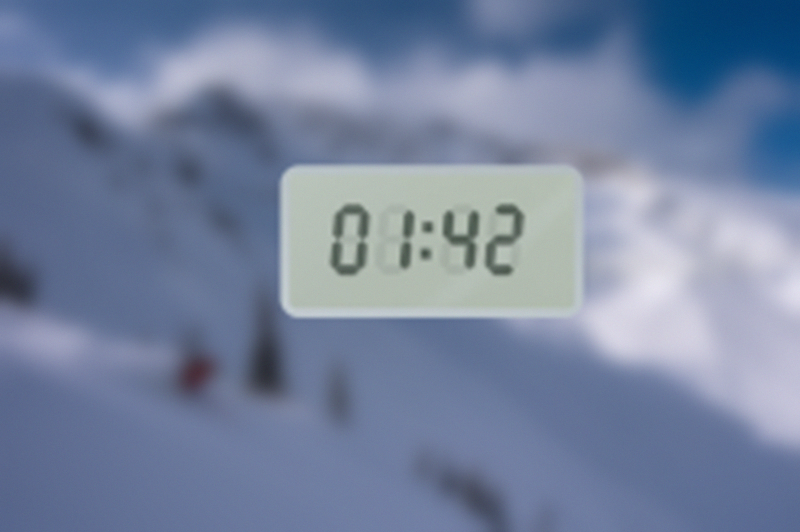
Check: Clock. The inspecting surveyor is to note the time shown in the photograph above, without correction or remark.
1:42
